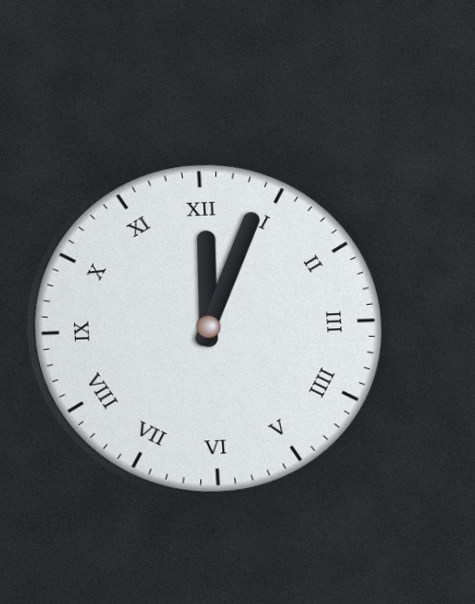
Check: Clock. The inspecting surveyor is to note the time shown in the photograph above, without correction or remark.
12:04
